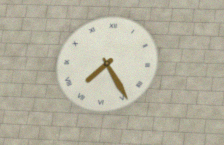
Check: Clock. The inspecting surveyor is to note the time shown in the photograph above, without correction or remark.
7:24
